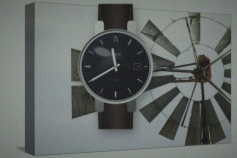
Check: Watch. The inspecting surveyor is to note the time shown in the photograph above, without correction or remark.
11:40
